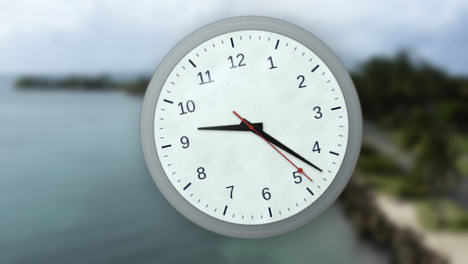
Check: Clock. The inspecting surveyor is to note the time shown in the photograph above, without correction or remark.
9:22:24
